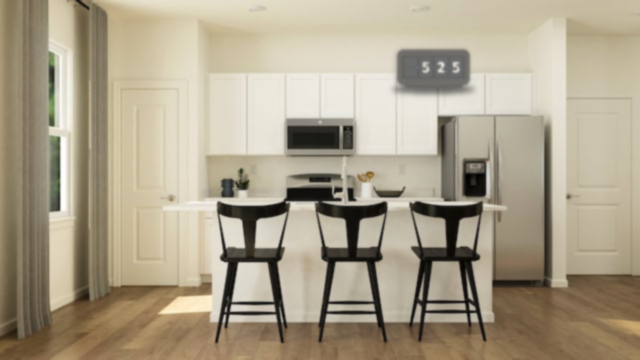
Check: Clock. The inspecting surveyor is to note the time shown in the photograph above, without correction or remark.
5:25
